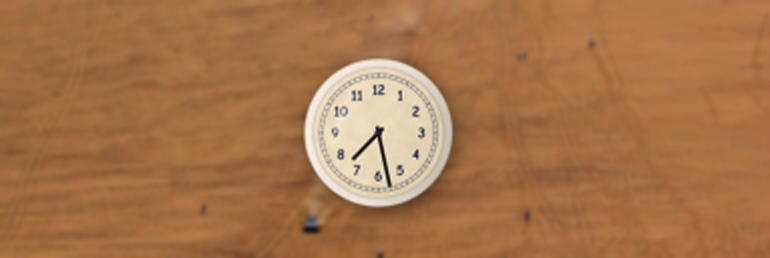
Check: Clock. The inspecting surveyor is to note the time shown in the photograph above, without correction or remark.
7:28
